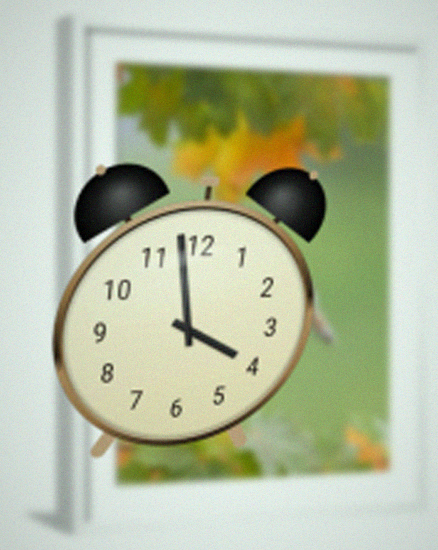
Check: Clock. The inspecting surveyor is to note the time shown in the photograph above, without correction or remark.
3:58
